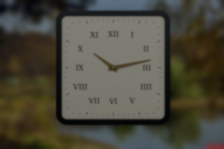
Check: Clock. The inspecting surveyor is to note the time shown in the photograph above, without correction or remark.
10:13
